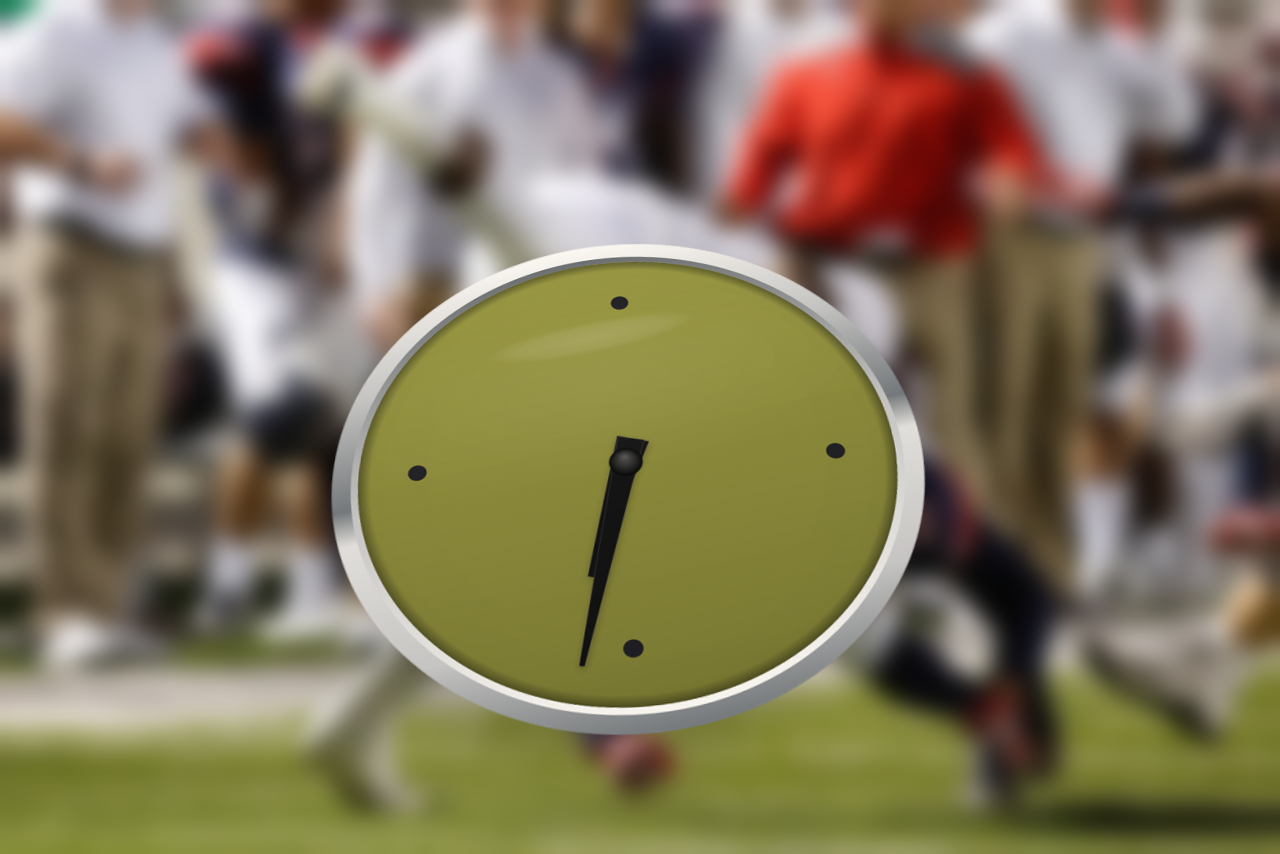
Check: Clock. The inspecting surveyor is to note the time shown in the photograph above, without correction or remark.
6:32
